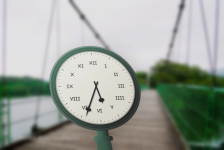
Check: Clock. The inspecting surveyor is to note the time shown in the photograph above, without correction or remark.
5:34
